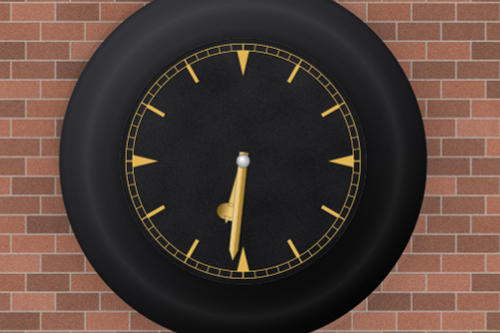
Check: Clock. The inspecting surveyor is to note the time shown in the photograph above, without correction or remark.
6:31
